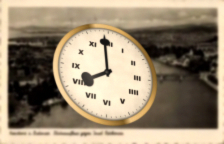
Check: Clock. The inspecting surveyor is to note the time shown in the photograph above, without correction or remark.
7:59
